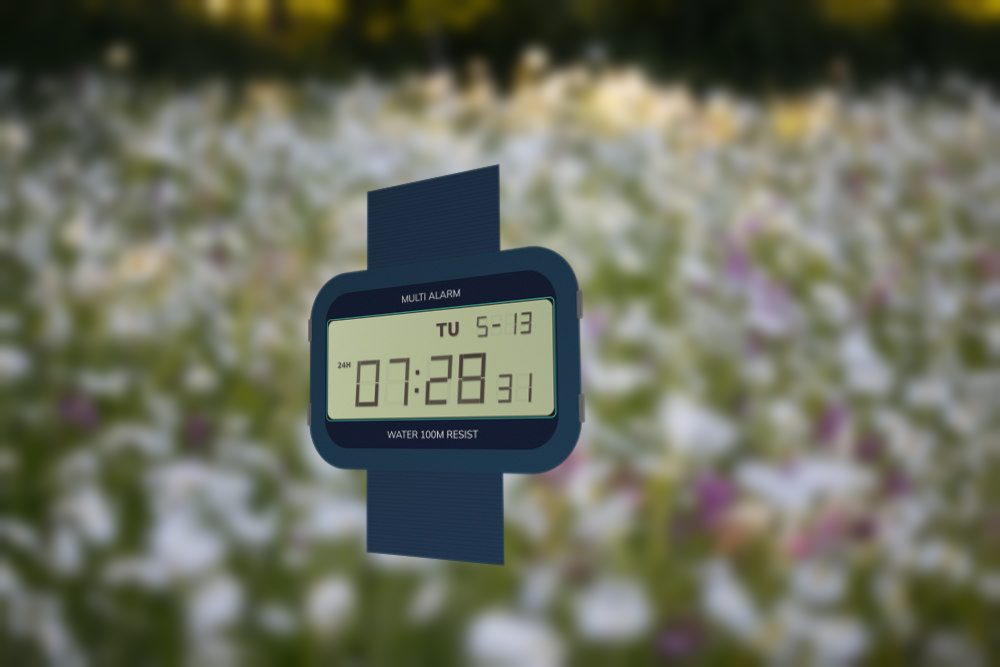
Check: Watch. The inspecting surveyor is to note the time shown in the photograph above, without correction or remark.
7:28:31
